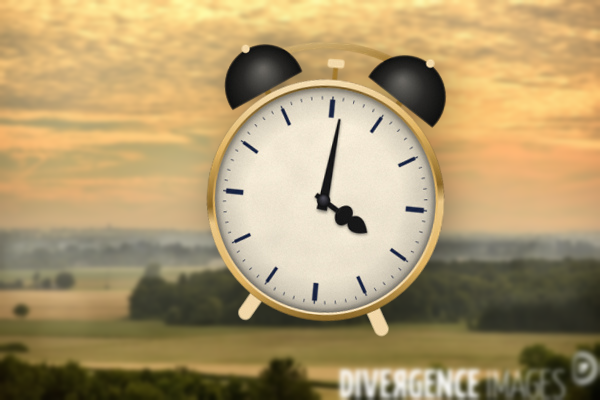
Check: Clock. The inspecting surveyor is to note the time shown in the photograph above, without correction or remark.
4:01
